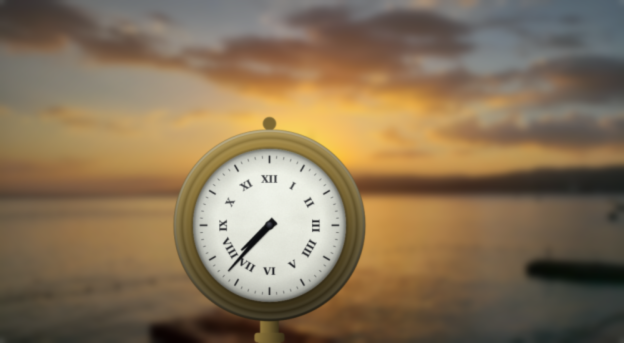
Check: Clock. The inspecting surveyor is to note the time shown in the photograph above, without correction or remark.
7:37
